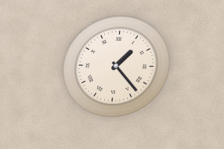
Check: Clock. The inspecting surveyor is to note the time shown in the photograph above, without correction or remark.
1:23
